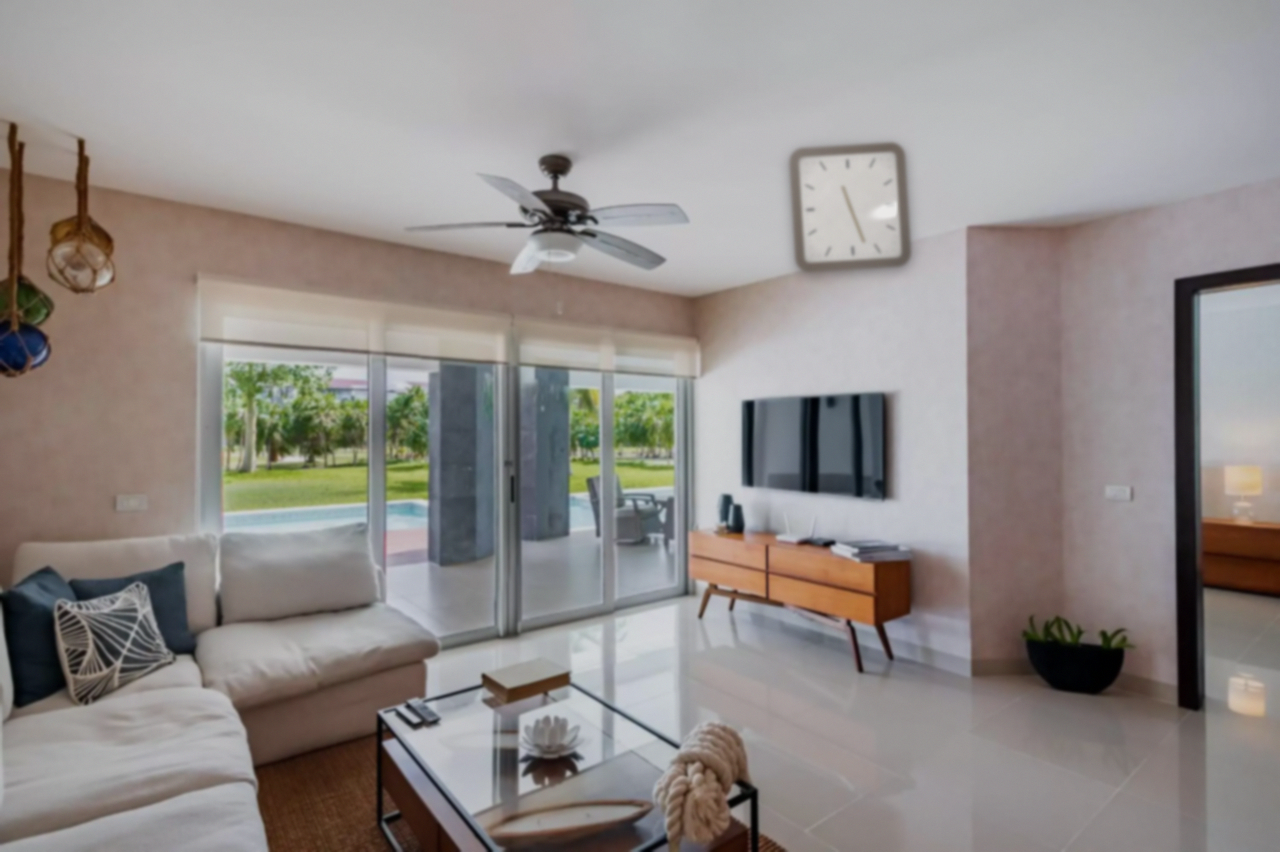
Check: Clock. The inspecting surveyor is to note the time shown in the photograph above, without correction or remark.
11:27
